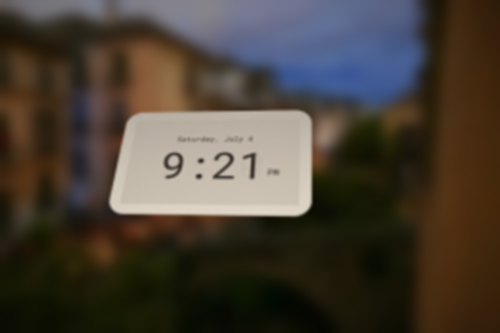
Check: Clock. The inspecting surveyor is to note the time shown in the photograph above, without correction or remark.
9:21
